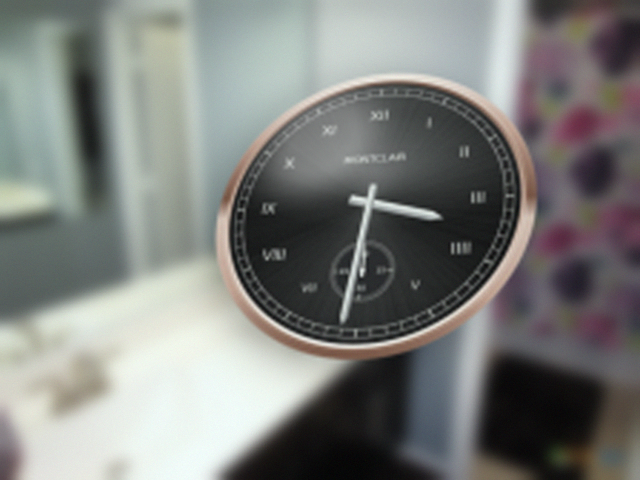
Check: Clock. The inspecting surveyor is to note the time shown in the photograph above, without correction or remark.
3:31
